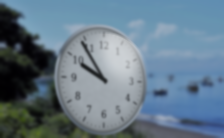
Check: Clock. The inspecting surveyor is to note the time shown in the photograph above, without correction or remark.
9:54
